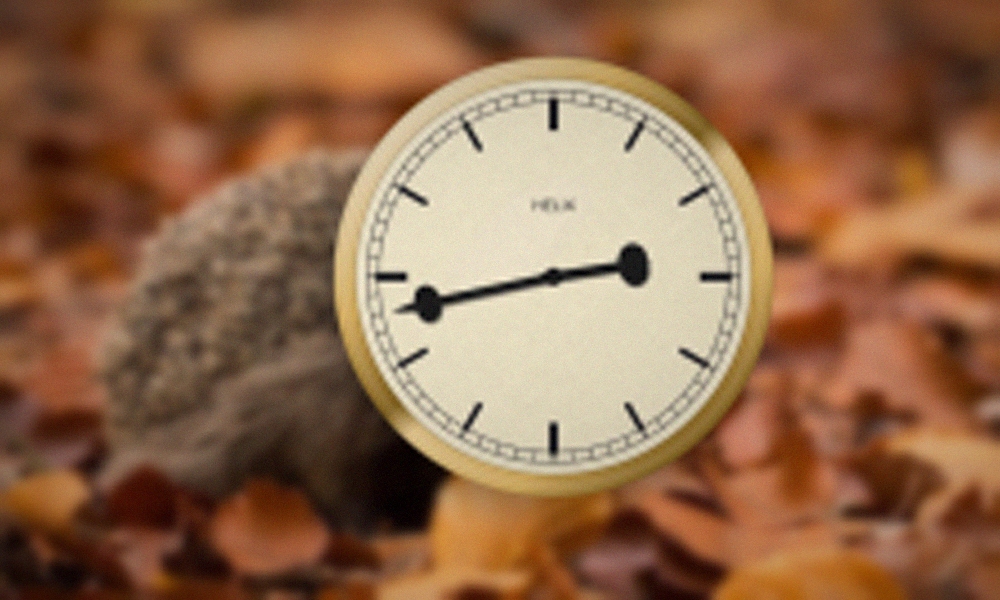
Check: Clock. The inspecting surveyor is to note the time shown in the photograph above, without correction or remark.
2:43
